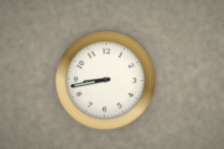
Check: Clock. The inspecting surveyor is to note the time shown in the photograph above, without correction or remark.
8:43
